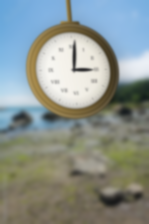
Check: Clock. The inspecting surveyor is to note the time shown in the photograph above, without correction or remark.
3:01
